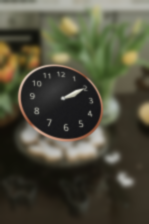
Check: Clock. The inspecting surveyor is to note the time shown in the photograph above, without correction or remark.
2:10
